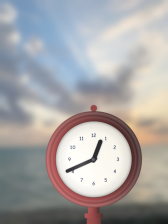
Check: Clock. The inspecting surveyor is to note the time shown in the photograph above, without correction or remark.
12:41
